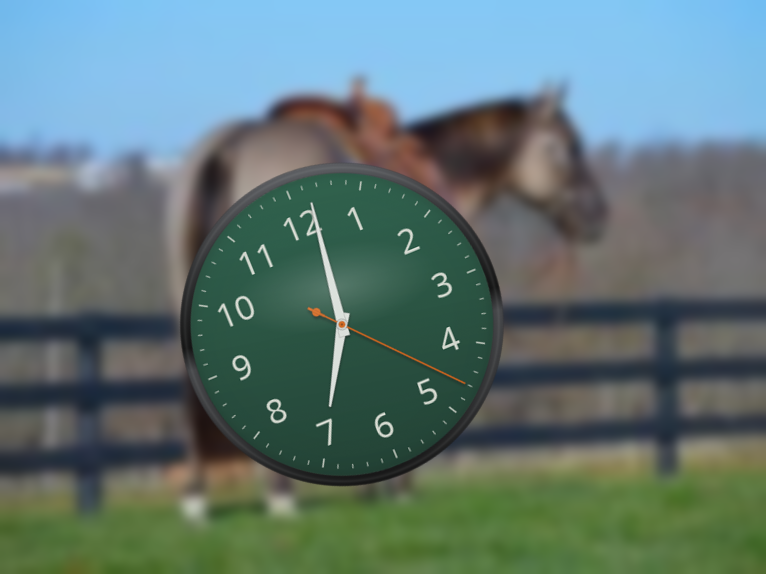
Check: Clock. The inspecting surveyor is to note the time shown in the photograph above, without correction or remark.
7:01:23
